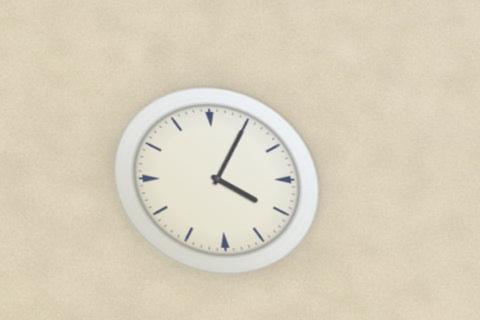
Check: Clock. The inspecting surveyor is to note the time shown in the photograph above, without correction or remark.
4:05
